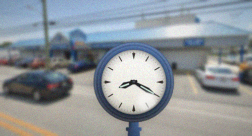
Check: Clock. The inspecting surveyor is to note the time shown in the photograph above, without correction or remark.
8:20
